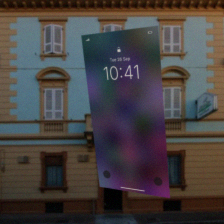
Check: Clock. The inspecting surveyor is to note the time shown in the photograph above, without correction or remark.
10:41
